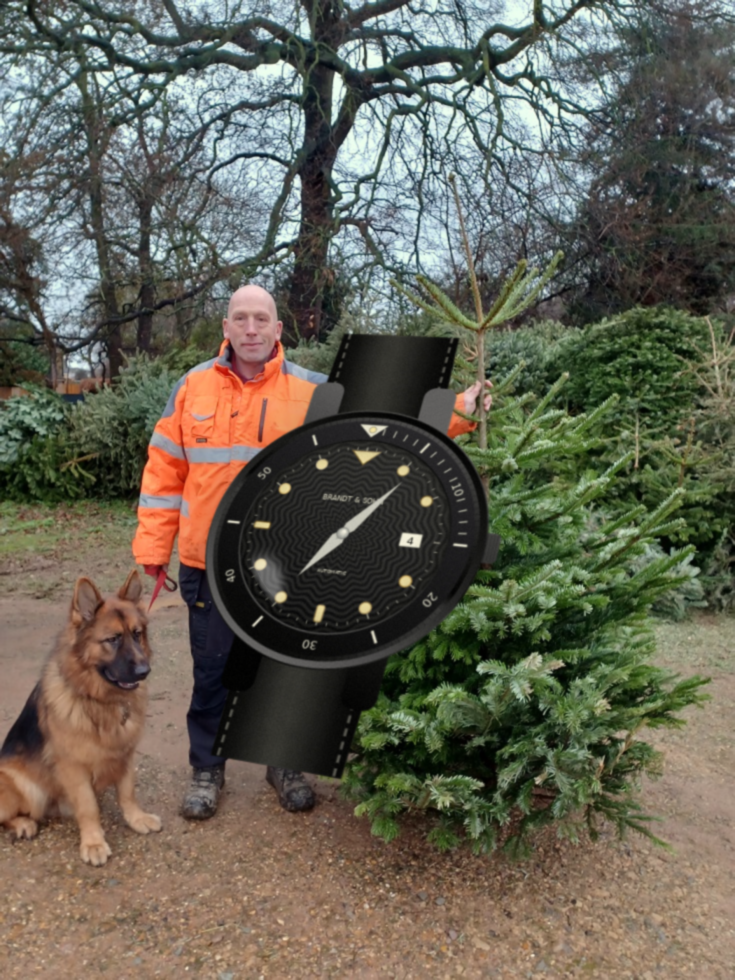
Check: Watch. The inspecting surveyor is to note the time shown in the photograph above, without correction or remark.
7:06
